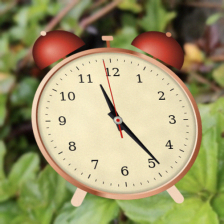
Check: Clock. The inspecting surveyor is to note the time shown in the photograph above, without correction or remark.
11:23:59
